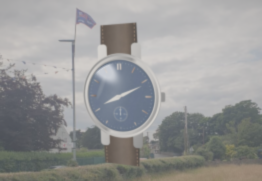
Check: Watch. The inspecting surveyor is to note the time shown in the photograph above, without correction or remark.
8:11
